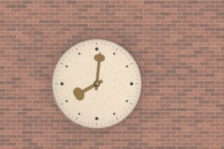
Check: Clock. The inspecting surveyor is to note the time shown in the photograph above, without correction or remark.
8:01
